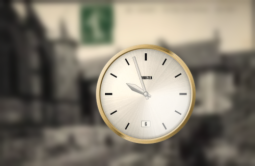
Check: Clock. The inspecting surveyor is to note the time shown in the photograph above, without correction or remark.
9:57
